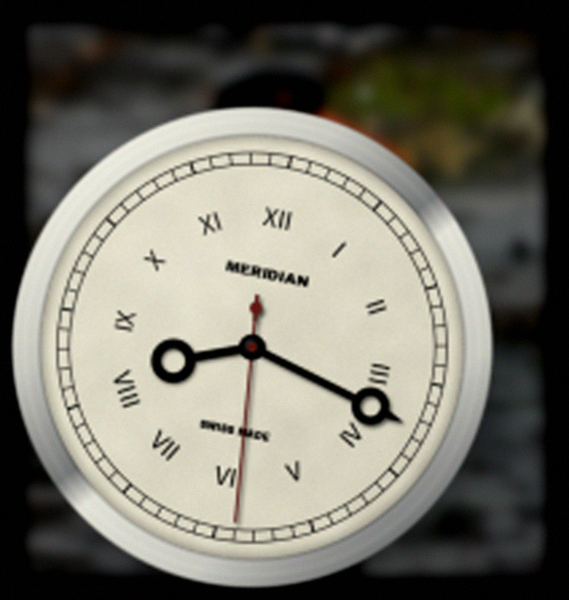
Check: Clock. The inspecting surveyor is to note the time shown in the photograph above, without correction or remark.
8:17:29
